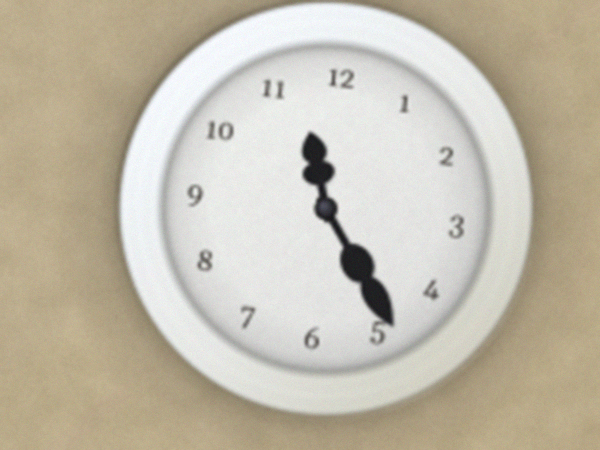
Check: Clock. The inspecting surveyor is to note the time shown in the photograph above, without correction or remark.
11:24
